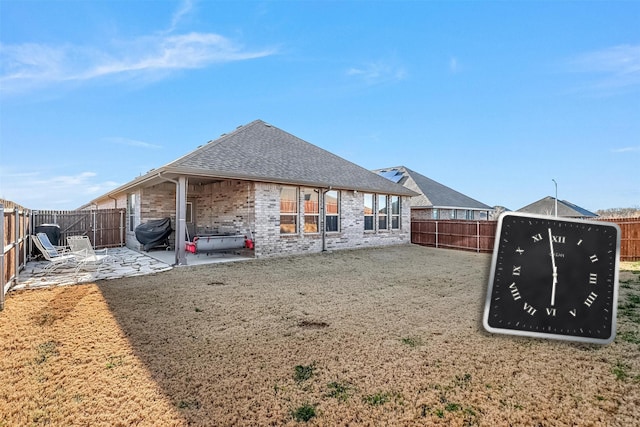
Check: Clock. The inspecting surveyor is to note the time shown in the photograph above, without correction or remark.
5:58
